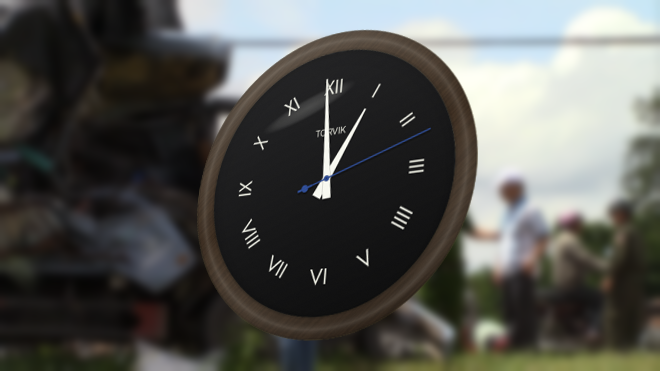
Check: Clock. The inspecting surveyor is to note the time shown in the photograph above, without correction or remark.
12:59:12
